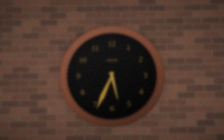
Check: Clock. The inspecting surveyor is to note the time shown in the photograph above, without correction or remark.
5:34
